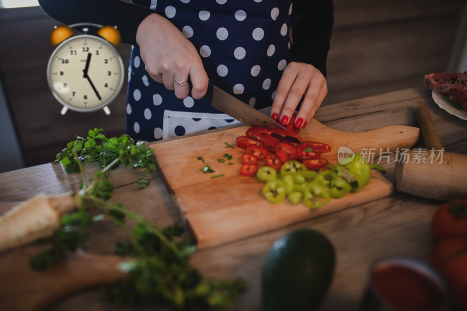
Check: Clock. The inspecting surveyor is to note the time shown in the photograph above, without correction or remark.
12:25
